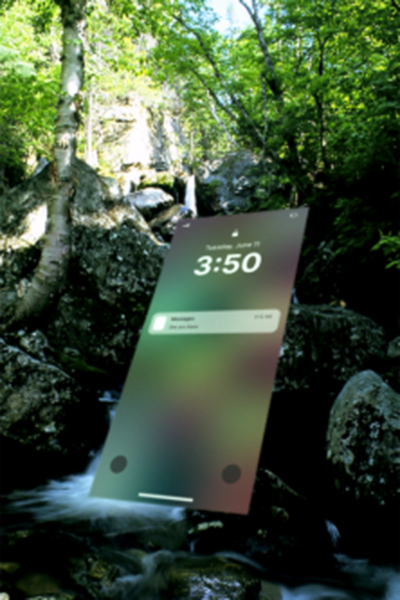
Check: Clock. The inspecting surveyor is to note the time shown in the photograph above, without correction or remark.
3:50
